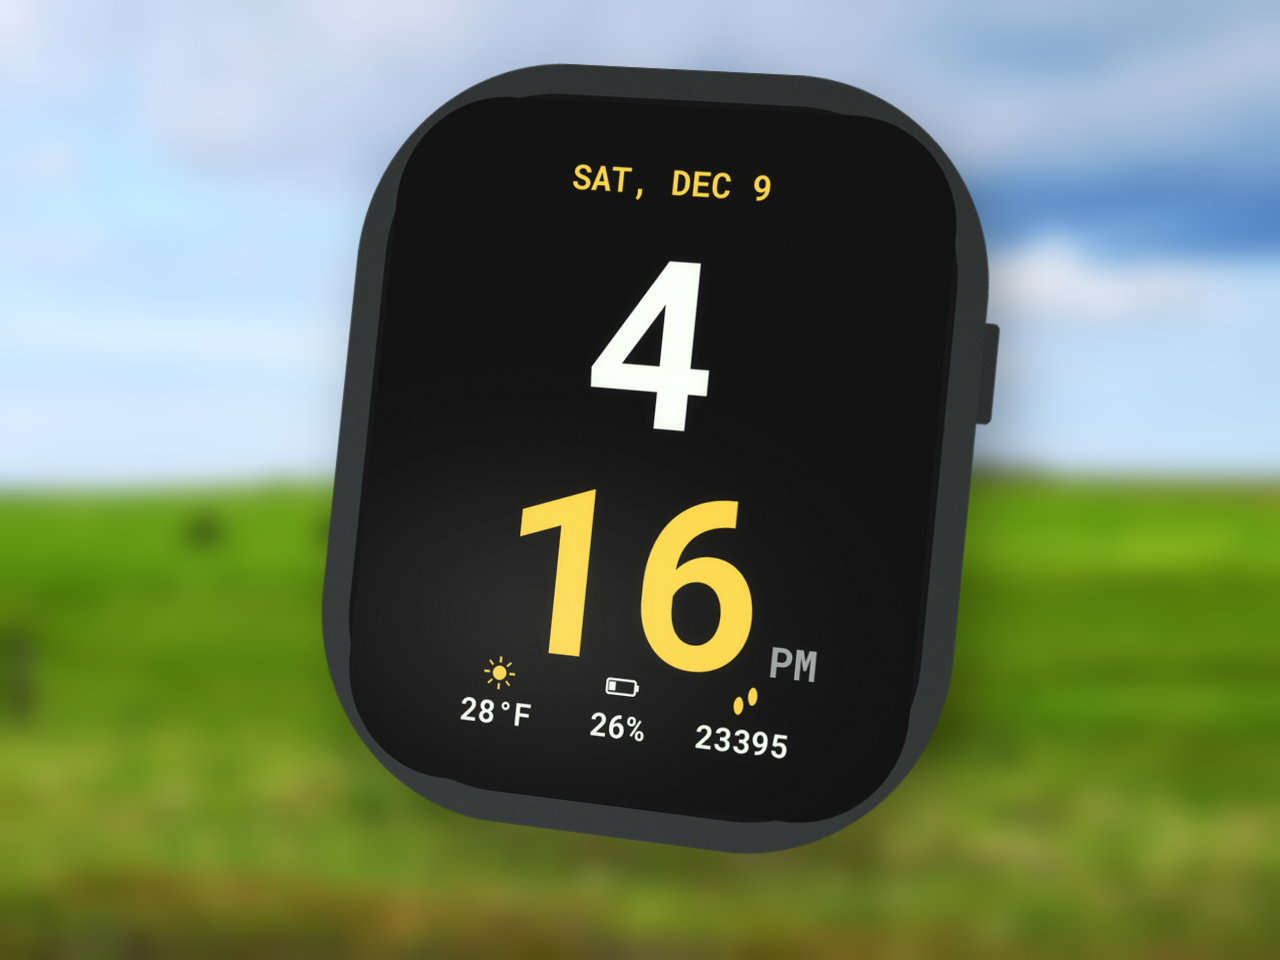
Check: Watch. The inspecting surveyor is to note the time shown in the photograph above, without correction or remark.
4:16
